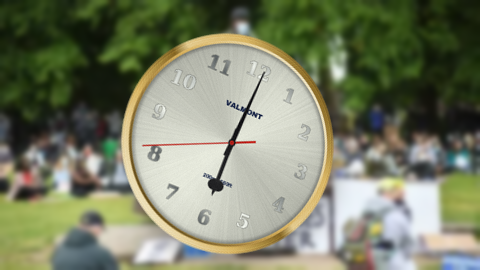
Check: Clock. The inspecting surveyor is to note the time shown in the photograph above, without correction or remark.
6:00:41
